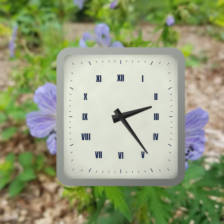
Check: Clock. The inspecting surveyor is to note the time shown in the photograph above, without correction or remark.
2:24
